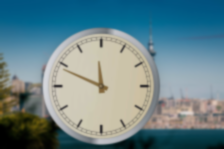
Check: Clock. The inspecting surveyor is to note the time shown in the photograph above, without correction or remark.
11:49
